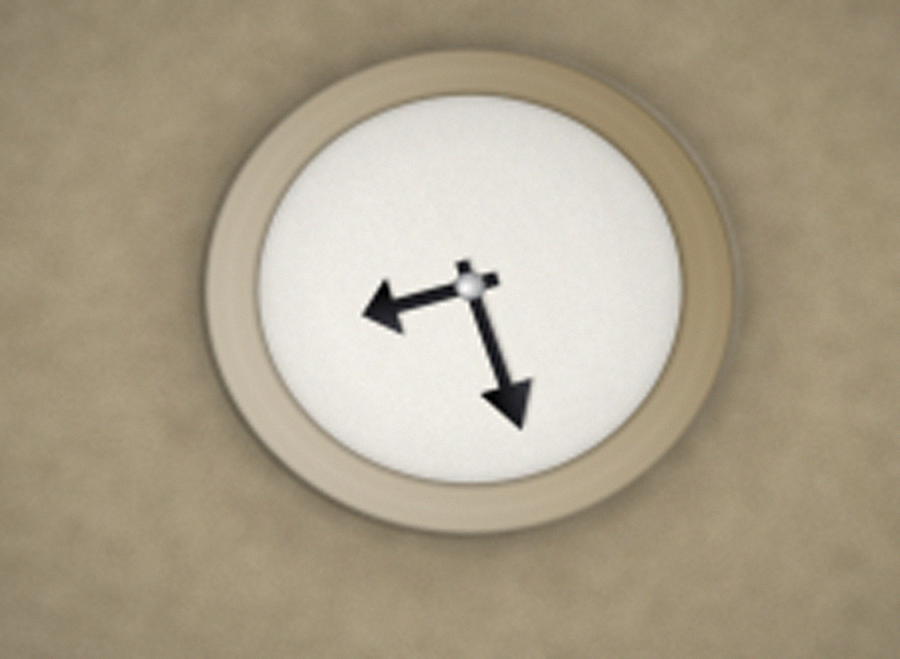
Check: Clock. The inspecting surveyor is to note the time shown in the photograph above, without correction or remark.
8:27
